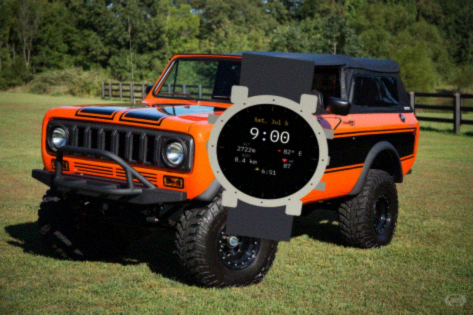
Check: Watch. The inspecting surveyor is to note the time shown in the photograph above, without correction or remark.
9:00
